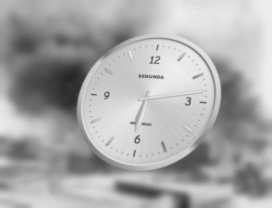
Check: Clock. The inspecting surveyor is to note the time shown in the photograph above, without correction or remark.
6:13
